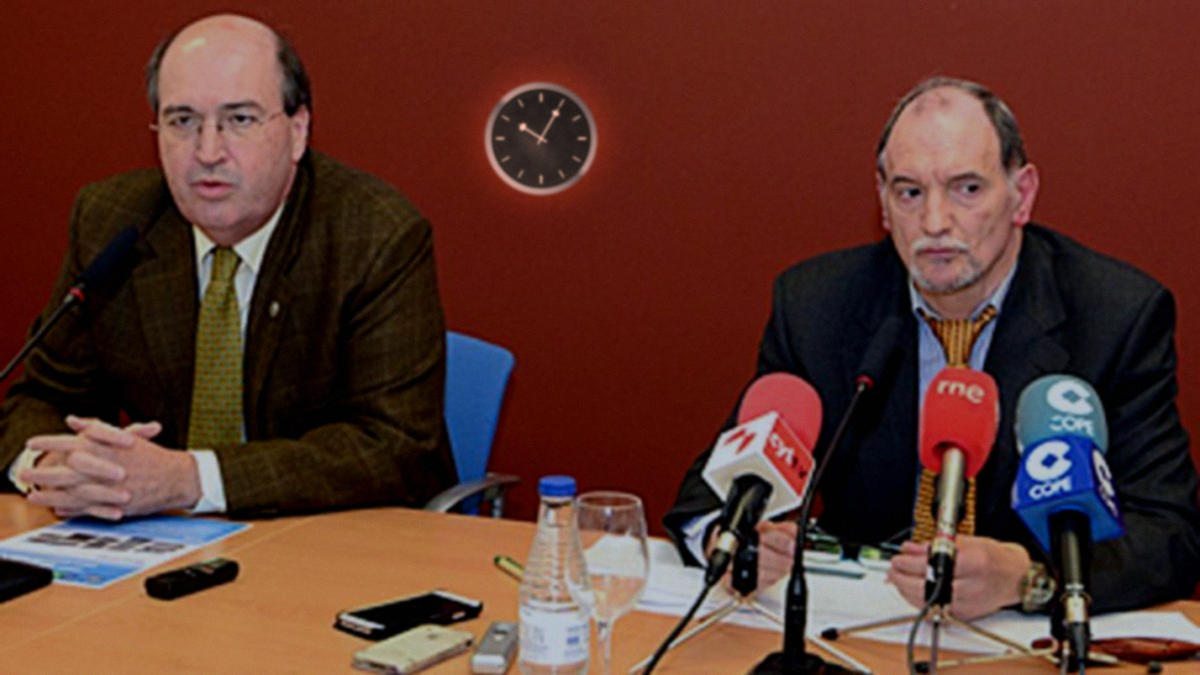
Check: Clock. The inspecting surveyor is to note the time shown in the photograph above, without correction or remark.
10:05
